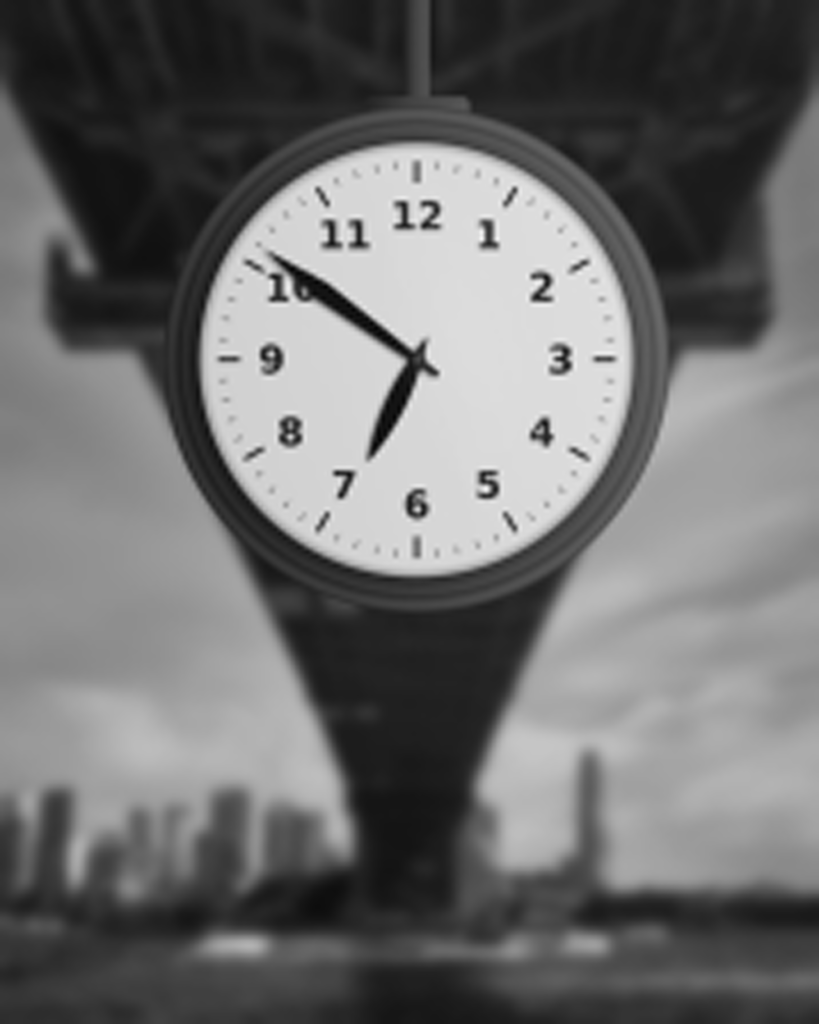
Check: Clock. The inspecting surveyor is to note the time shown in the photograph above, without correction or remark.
6:51
